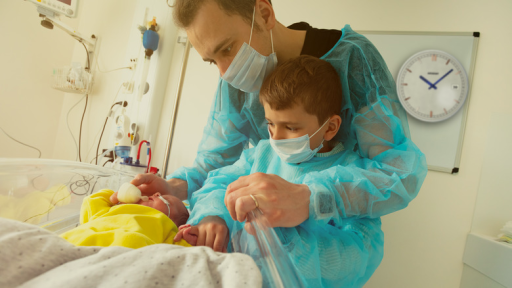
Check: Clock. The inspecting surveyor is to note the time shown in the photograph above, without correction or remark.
10:08
